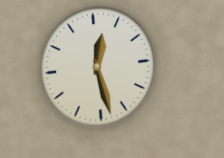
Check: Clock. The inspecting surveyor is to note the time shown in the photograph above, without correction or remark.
12:28
